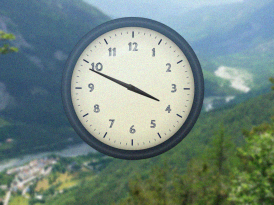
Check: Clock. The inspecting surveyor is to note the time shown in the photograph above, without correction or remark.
3:49
